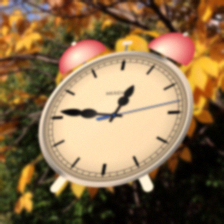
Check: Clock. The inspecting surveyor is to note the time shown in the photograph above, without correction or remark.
12:46:13
